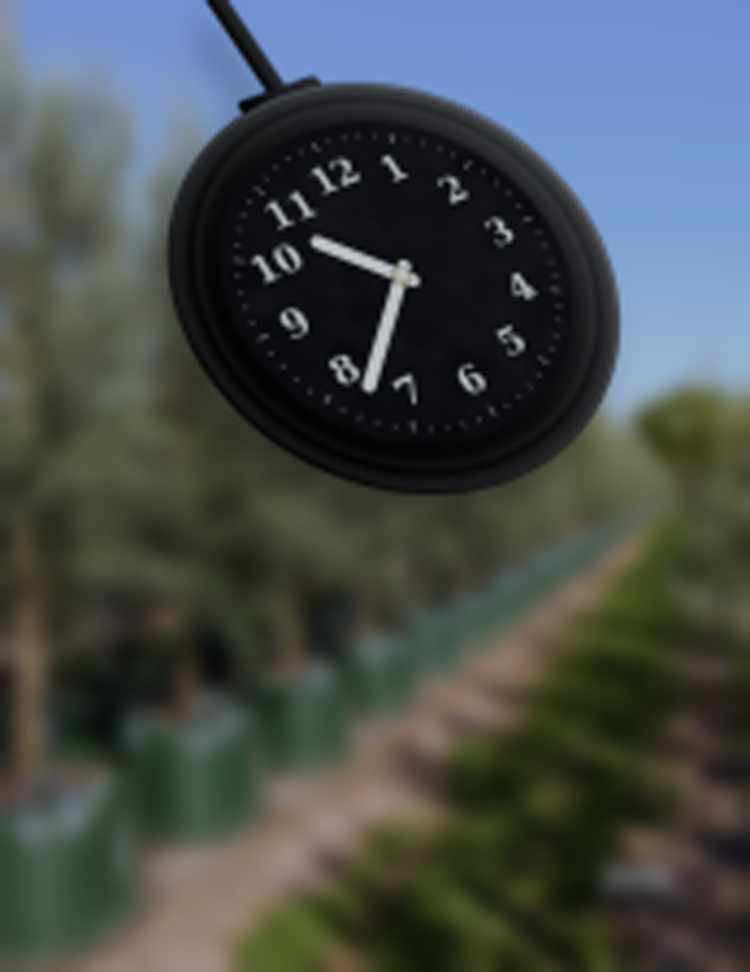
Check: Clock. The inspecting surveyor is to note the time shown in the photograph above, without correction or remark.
10:38
